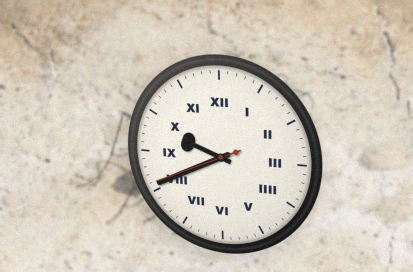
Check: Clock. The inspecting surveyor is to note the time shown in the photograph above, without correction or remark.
9:40:41
